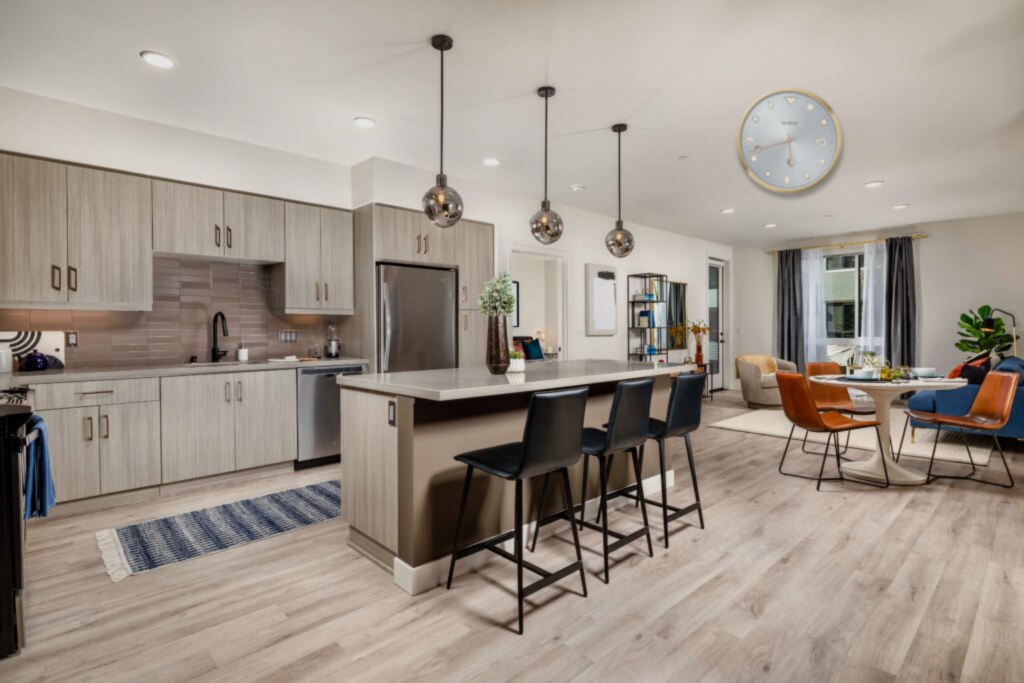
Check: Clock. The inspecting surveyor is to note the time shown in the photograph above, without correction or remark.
5:42
